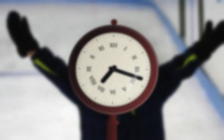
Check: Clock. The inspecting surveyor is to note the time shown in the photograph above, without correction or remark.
7:18
